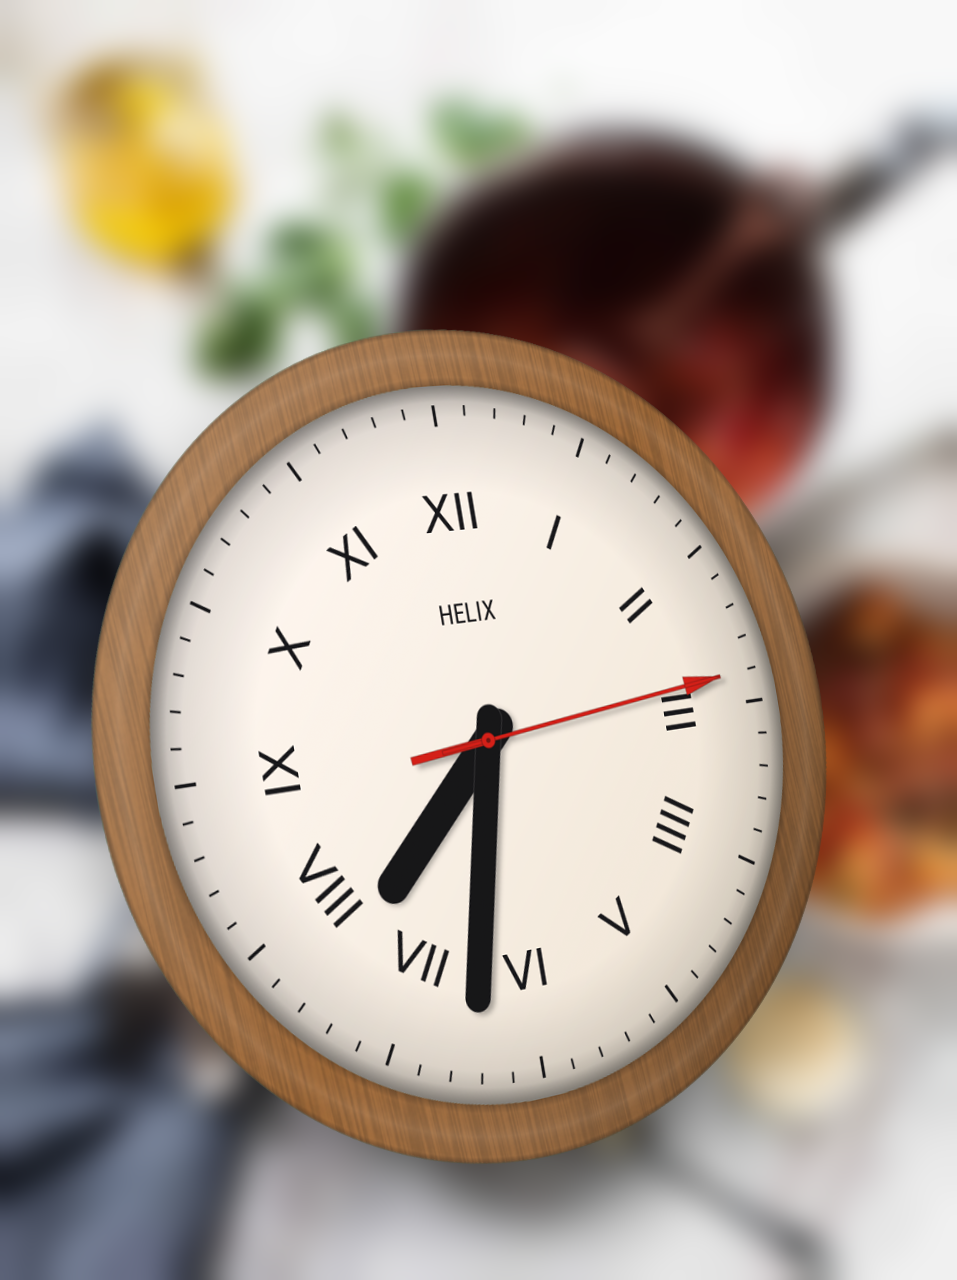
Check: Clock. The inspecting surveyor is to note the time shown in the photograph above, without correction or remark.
7:32:14
